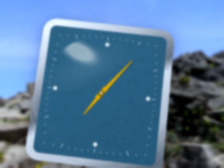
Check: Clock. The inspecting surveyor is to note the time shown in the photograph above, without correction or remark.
7:06
